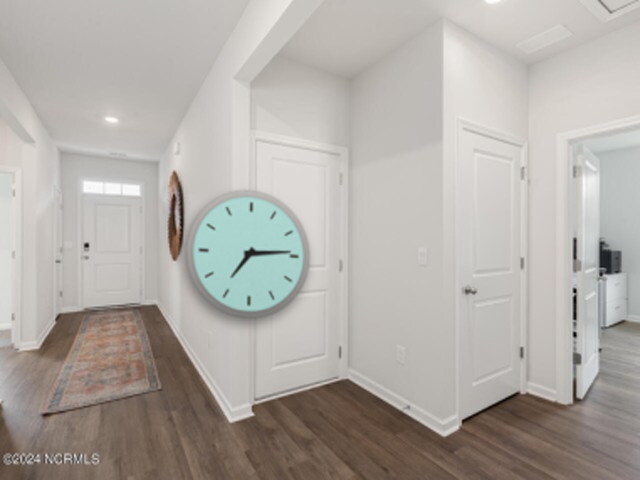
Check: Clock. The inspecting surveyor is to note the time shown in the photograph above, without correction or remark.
7:14
